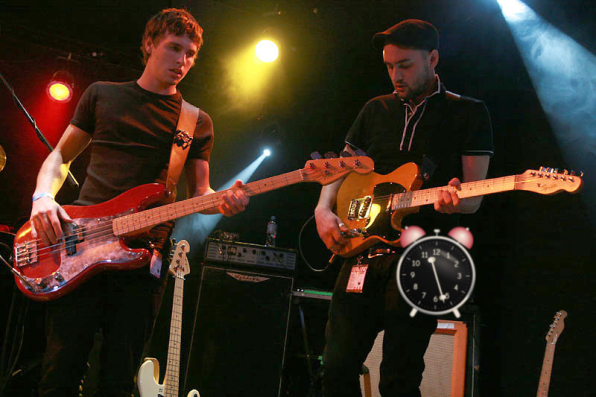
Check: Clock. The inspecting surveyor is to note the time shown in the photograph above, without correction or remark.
11:27
